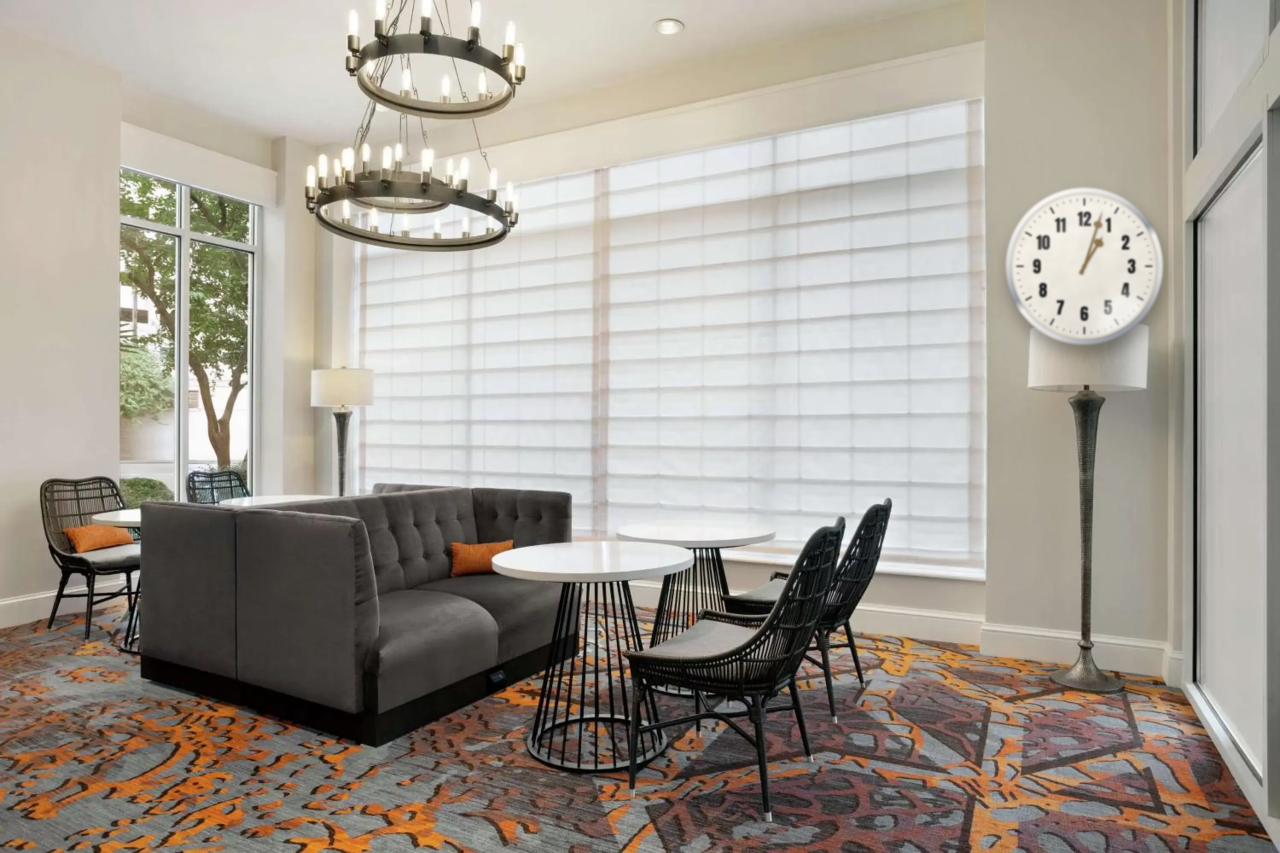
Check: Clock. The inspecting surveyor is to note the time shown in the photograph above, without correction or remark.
1:03
